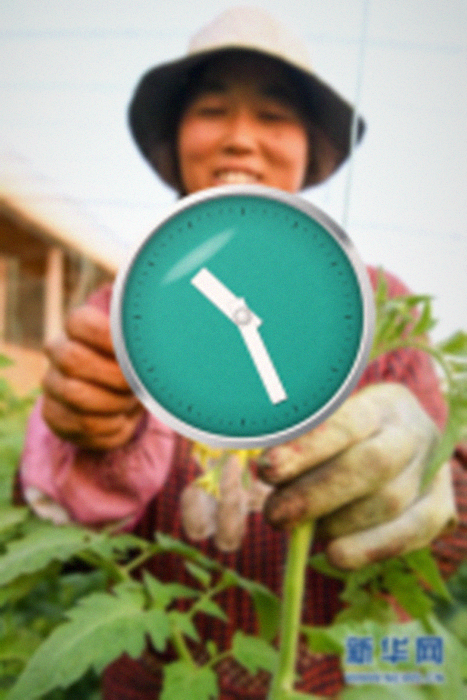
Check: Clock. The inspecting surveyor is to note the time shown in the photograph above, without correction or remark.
10:26
